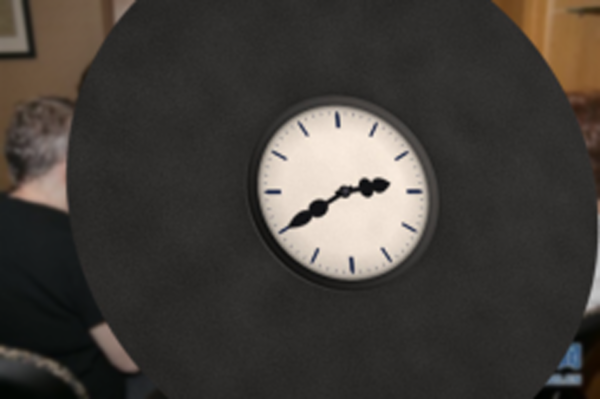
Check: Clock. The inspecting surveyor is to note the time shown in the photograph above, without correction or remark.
2:40
